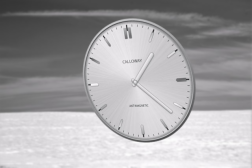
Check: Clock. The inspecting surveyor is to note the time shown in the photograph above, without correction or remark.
1:22
